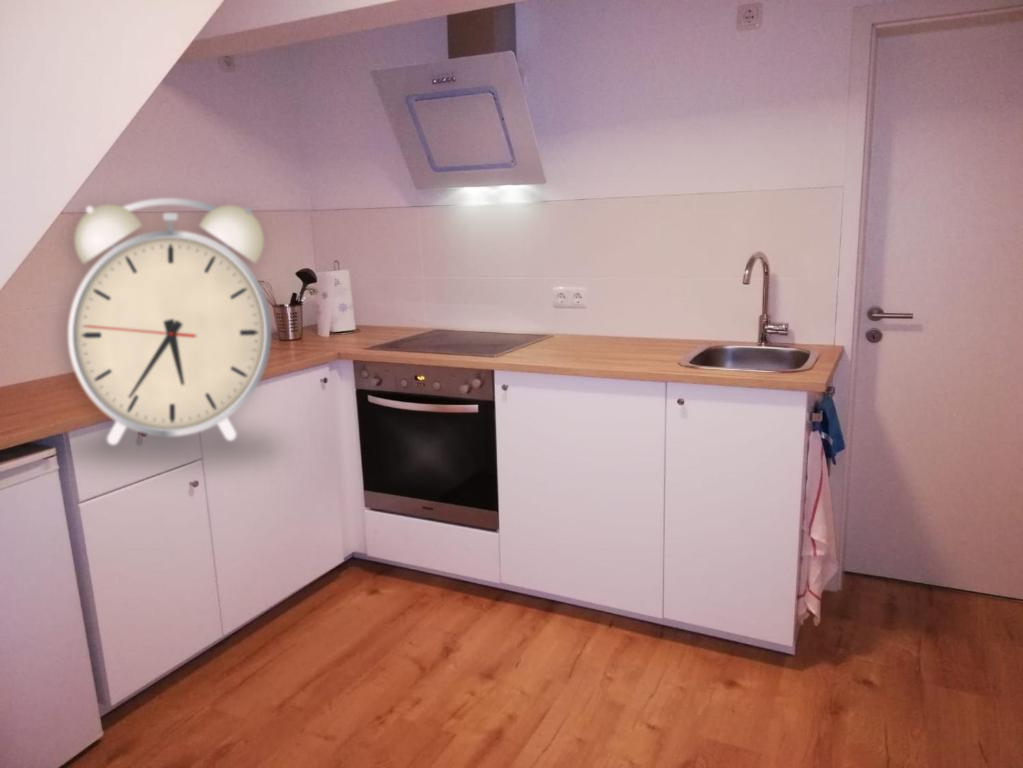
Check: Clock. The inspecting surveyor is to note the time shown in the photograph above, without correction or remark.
5:35:46
